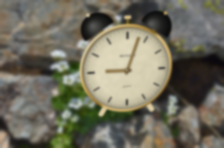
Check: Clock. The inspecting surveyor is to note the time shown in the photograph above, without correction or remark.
9:03
